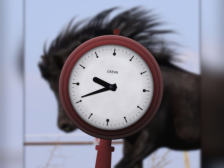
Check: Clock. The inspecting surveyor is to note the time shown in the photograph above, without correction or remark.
9:41
